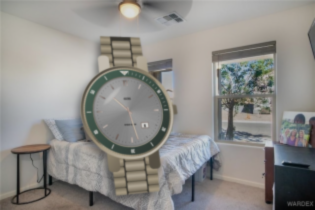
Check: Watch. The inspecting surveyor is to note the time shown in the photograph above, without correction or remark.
10:28
